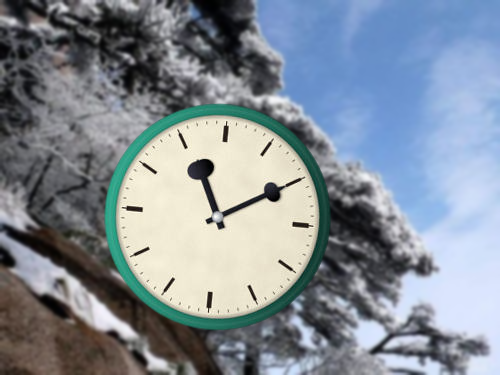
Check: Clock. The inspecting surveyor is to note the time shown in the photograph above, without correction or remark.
11:10
